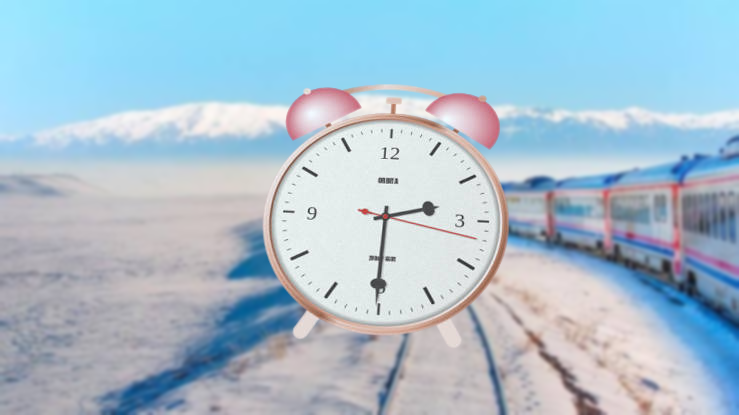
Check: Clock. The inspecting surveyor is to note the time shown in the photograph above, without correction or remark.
2:30:17
